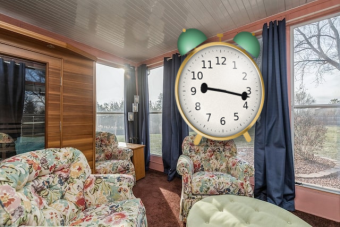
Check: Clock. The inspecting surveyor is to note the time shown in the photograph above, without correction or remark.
9:17
